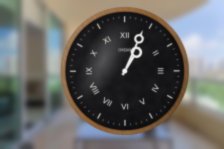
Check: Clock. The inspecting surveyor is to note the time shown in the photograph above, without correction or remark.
1:04
